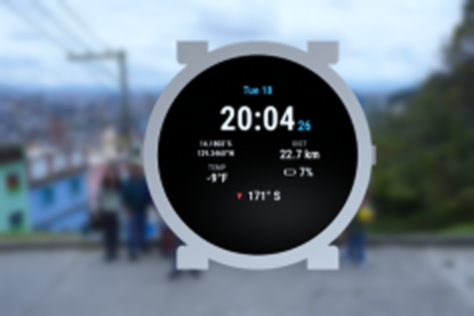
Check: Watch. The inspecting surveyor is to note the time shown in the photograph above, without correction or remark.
20:04
